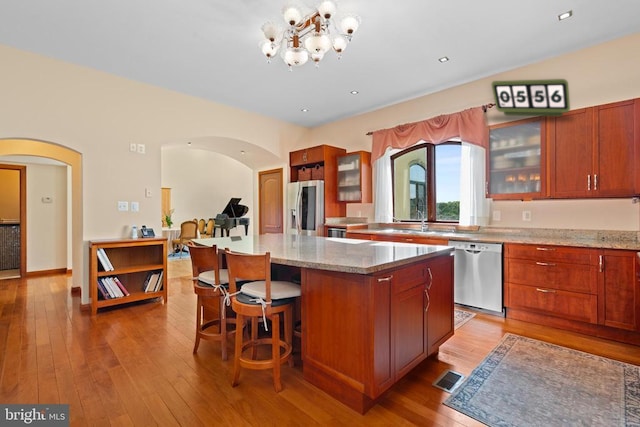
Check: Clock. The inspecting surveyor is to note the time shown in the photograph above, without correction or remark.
5:56
